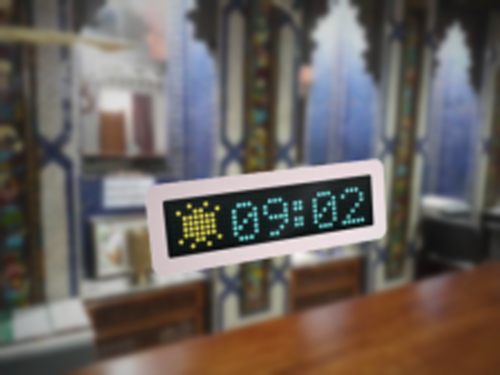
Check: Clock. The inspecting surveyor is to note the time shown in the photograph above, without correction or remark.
9:02
